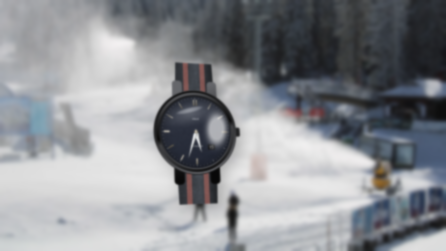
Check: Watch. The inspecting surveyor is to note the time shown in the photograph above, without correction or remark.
5:33
